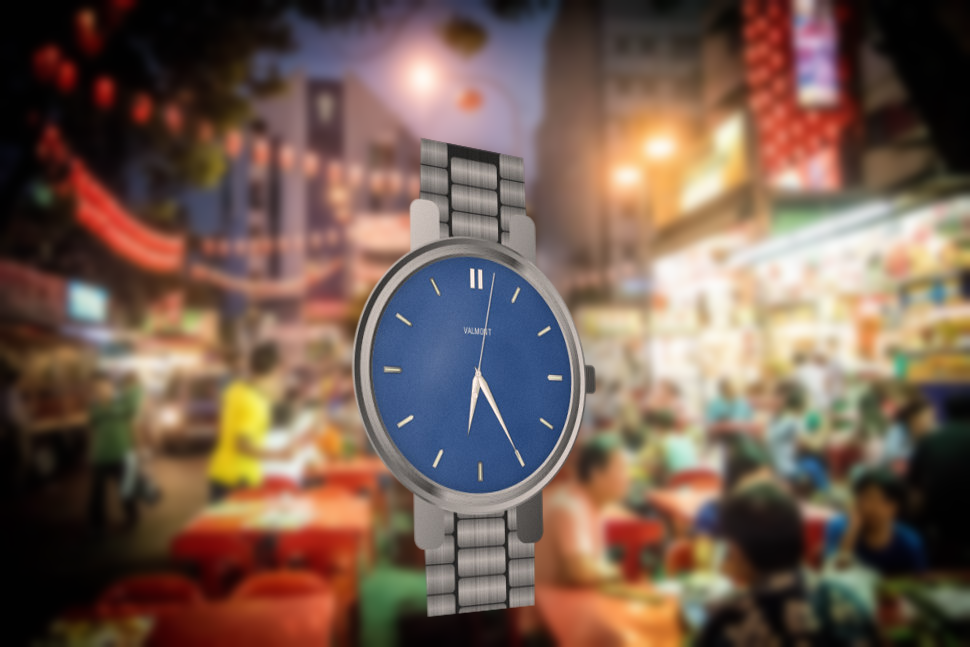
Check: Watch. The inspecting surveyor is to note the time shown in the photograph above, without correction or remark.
6:25:02
